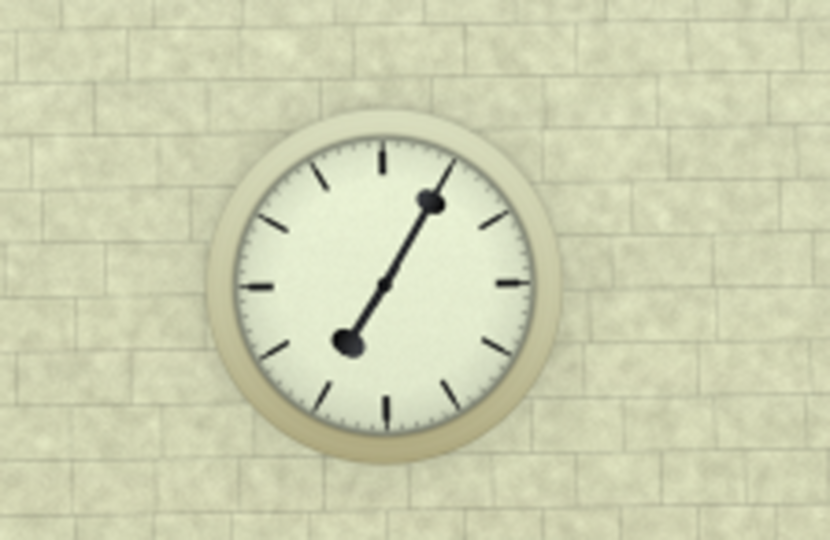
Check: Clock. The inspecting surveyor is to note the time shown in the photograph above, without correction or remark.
7:05
